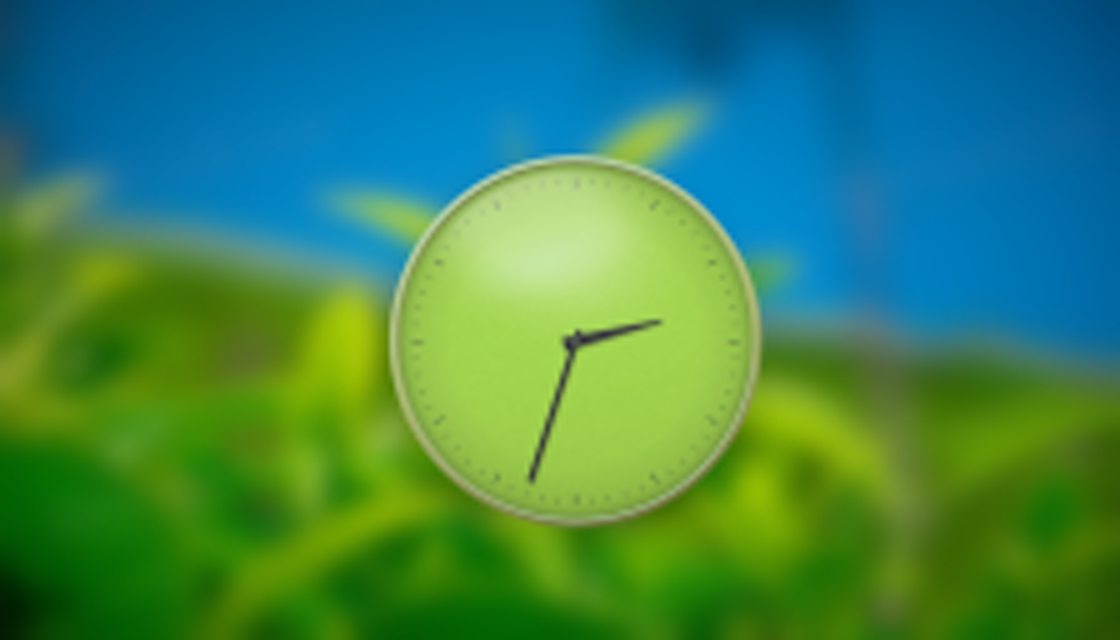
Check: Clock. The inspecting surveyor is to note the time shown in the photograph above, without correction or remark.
2:33
